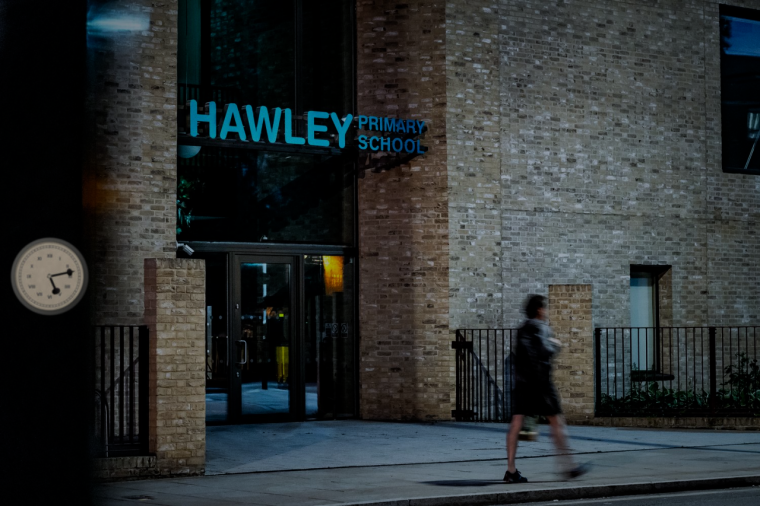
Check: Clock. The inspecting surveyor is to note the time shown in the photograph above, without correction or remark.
5:13
